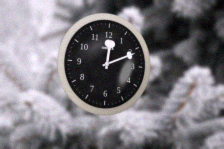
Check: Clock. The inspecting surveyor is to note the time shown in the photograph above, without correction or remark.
12:11
